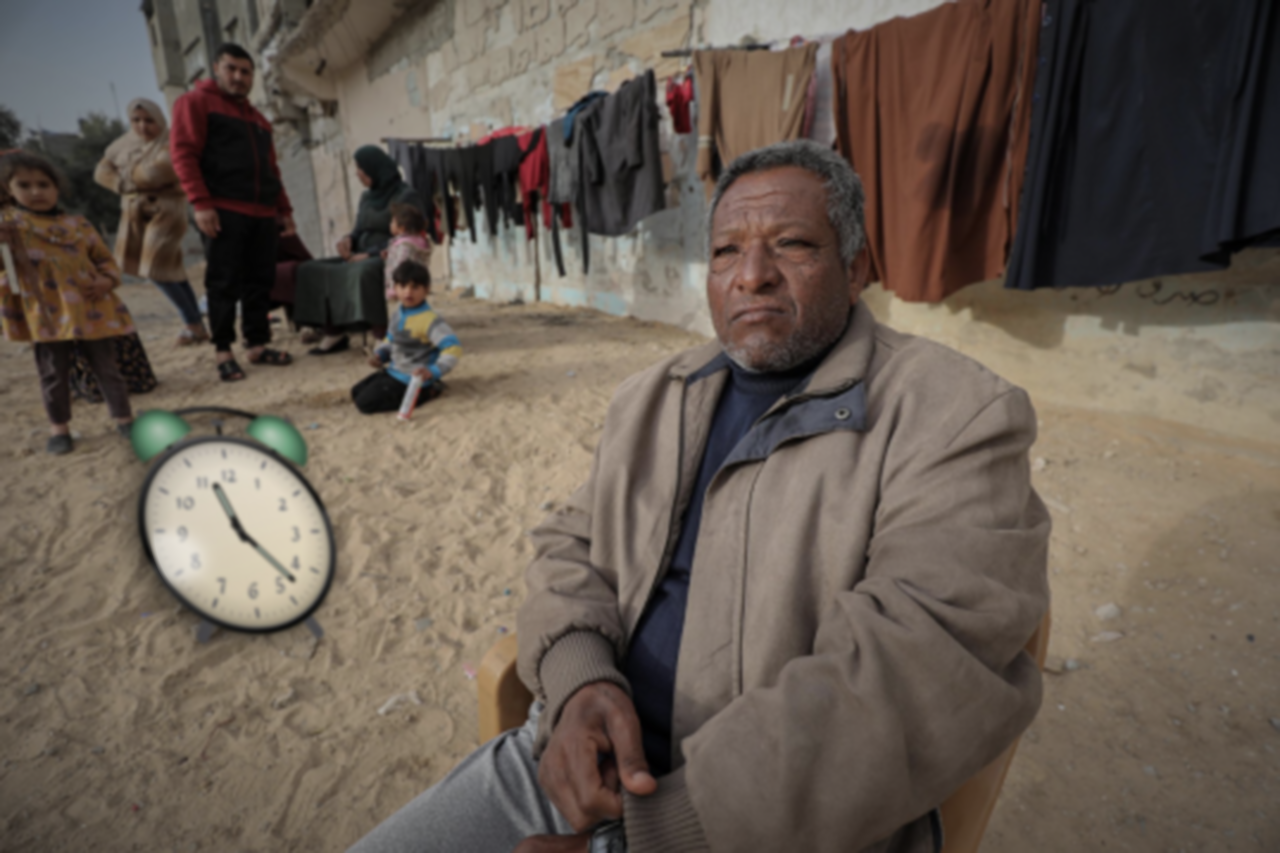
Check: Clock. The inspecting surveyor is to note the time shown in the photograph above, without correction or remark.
11:23
